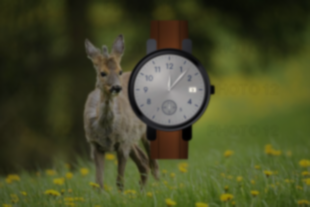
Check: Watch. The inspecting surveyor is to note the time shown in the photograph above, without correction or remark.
12:07
